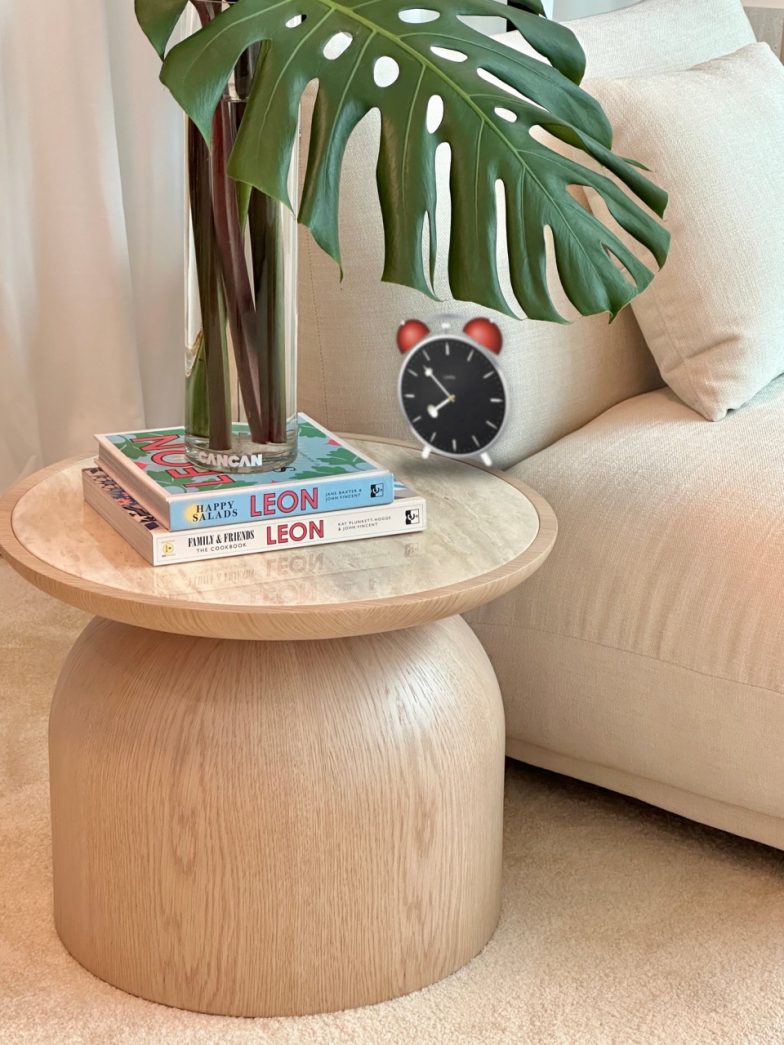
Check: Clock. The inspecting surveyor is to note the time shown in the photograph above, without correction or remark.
7:53
